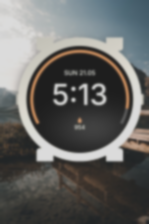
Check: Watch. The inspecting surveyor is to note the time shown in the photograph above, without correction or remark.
5:13
